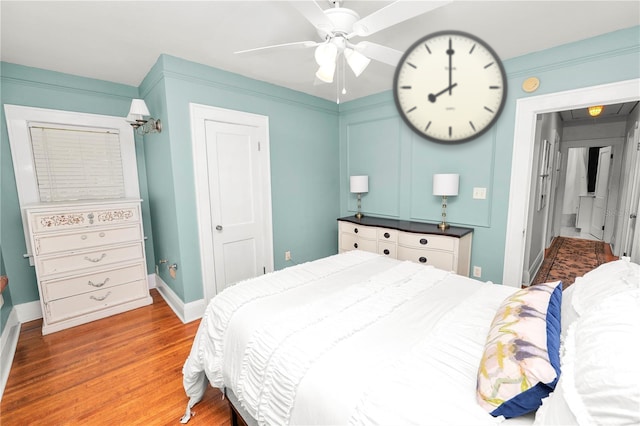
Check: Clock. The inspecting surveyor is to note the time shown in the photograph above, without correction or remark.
8:00
